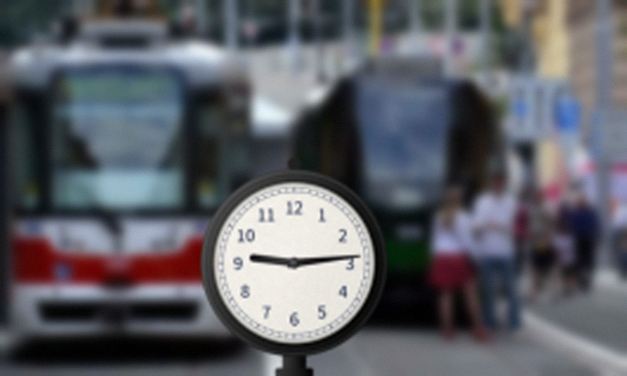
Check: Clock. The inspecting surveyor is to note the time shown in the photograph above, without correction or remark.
9:14
